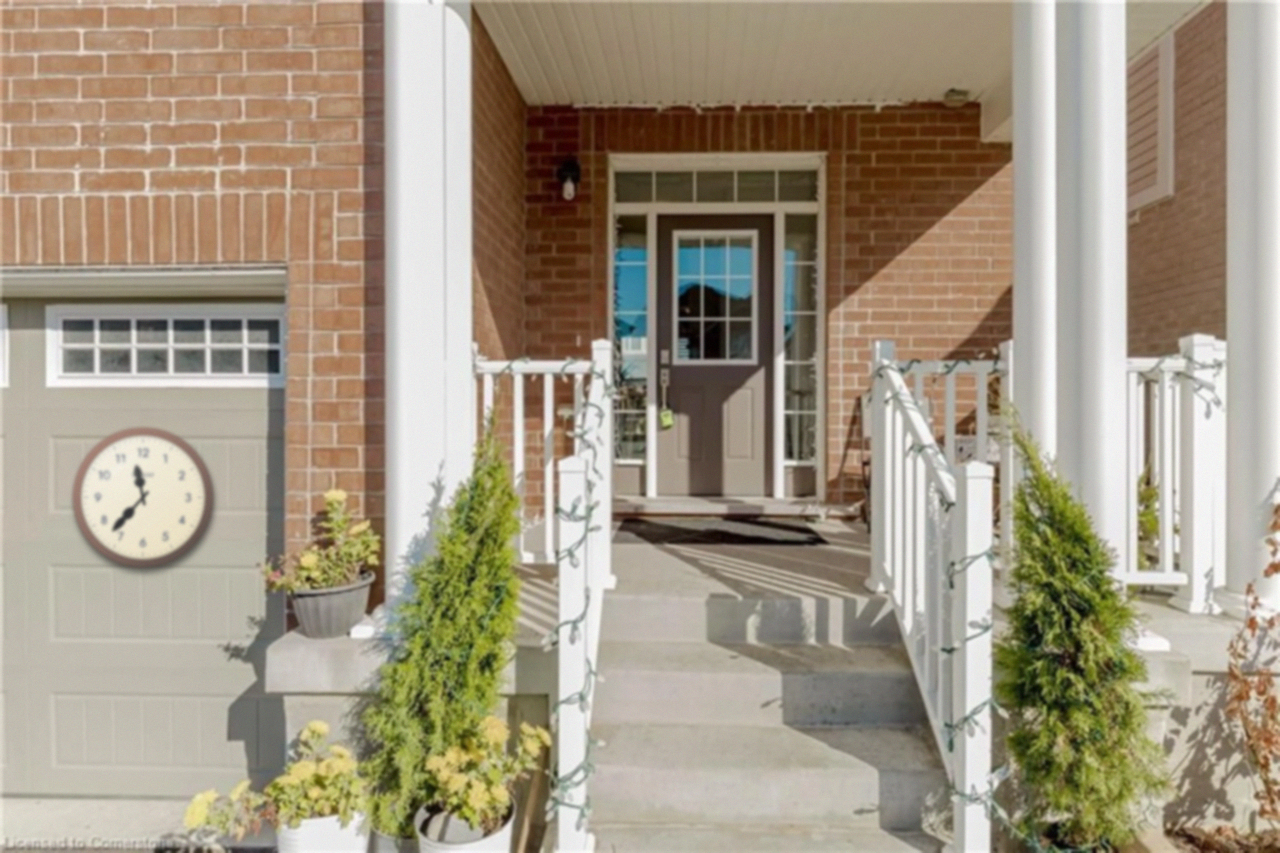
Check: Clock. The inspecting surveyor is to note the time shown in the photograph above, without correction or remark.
11:37
